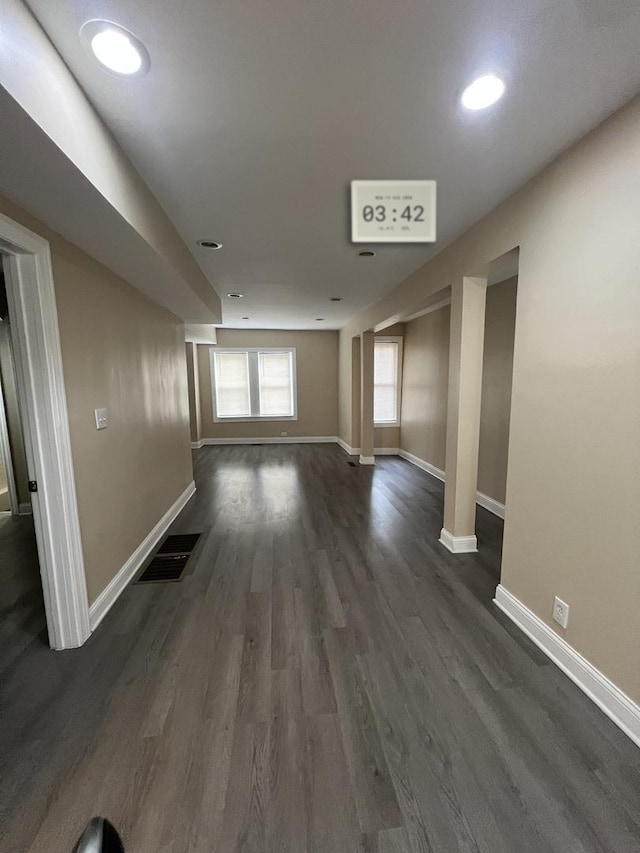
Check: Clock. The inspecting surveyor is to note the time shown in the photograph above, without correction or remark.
3:42
